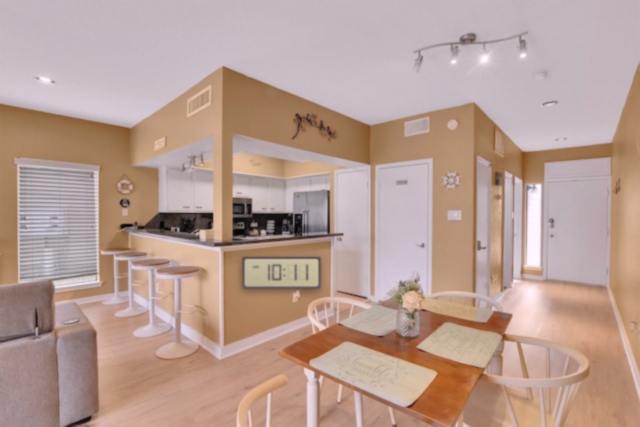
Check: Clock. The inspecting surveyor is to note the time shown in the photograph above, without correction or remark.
10:11
